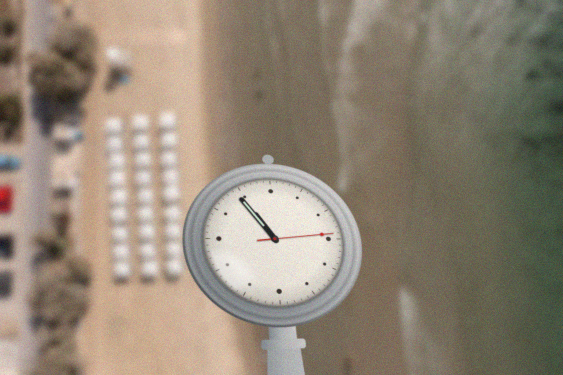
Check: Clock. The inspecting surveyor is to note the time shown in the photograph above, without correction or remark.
10:54:14
